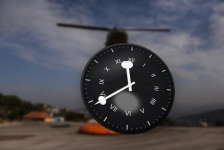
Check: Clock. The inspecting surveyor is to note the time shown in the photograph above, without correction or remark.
11:39
